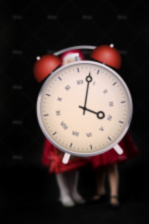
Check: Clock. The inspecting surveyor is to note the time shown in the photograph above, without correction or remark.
4:03
